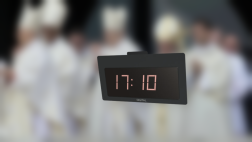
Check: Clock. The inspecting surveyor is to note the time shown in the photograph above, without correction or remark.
17:10
